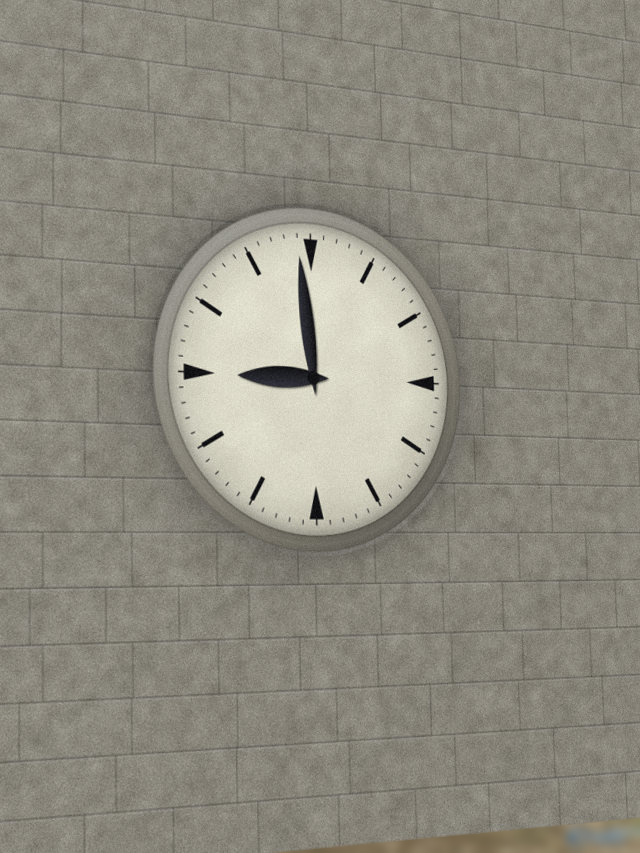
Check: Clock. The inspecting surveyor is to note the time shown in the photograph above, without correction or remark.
8:59
